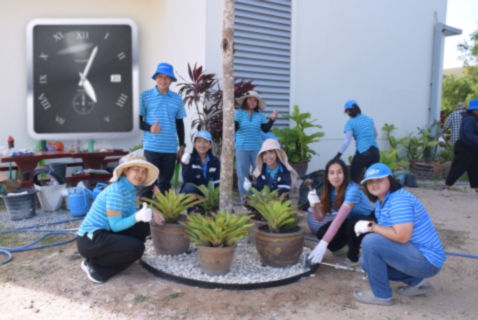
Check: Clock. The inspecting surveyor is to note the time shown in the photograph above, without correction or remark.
5:04
